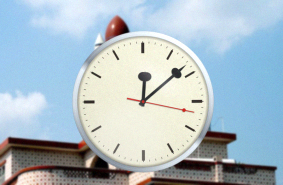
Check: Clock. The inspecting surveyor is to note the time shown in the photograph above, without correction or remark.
12:08:17
